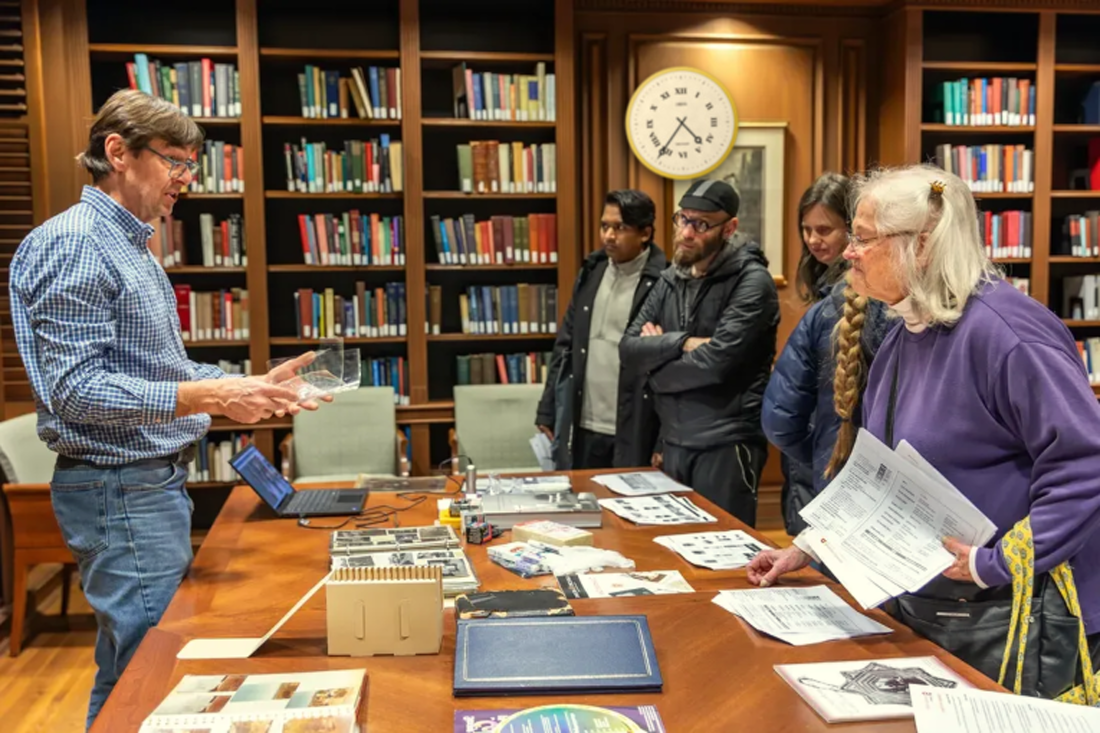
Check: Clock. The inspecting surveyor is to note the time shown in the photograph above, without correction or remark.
4:36
